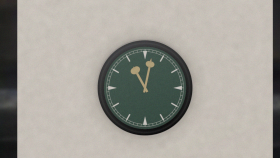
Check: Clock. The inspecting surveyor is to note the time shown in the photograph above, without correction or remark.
11:02
